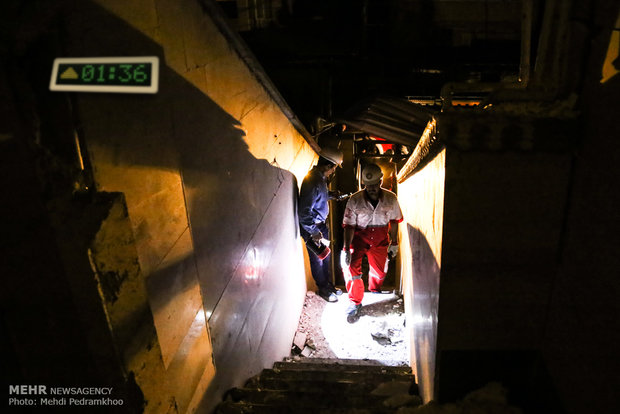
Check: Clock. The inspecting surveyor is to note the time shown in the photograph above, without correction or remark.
1:36
